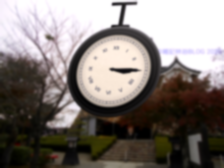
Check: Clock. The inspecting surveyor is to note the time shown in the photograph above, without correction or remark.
3:15
